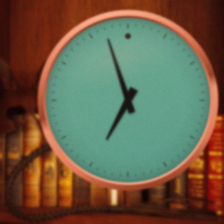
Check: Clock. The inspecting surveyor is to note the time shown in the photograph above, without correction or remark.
6:57
